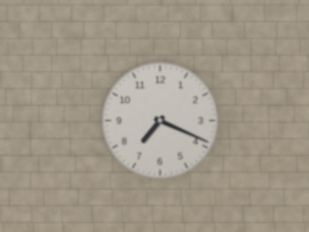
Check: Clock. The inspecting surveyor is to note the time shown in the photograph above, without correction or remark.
7:19
